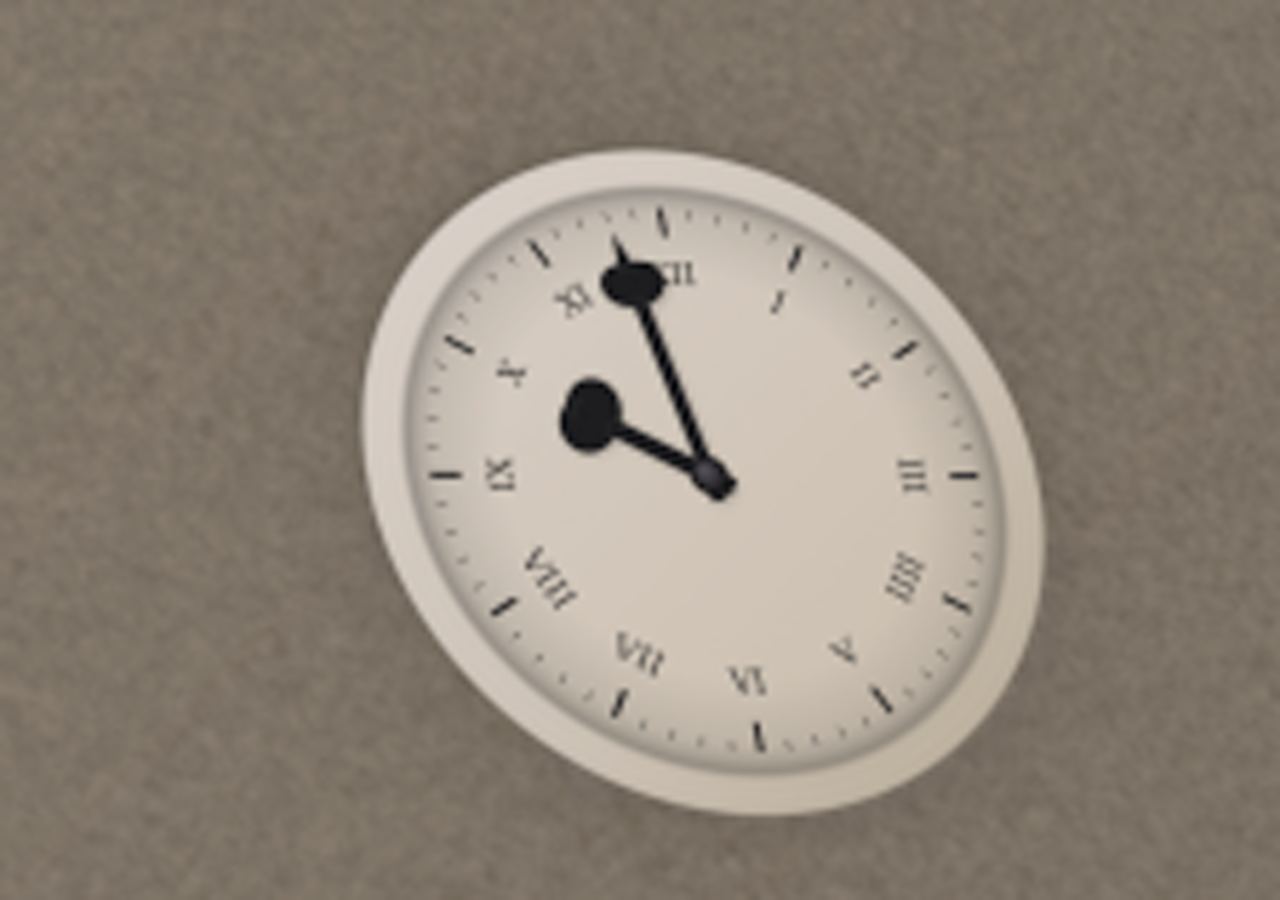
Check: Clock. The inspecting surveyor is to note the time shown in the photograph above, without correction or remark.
9:58
